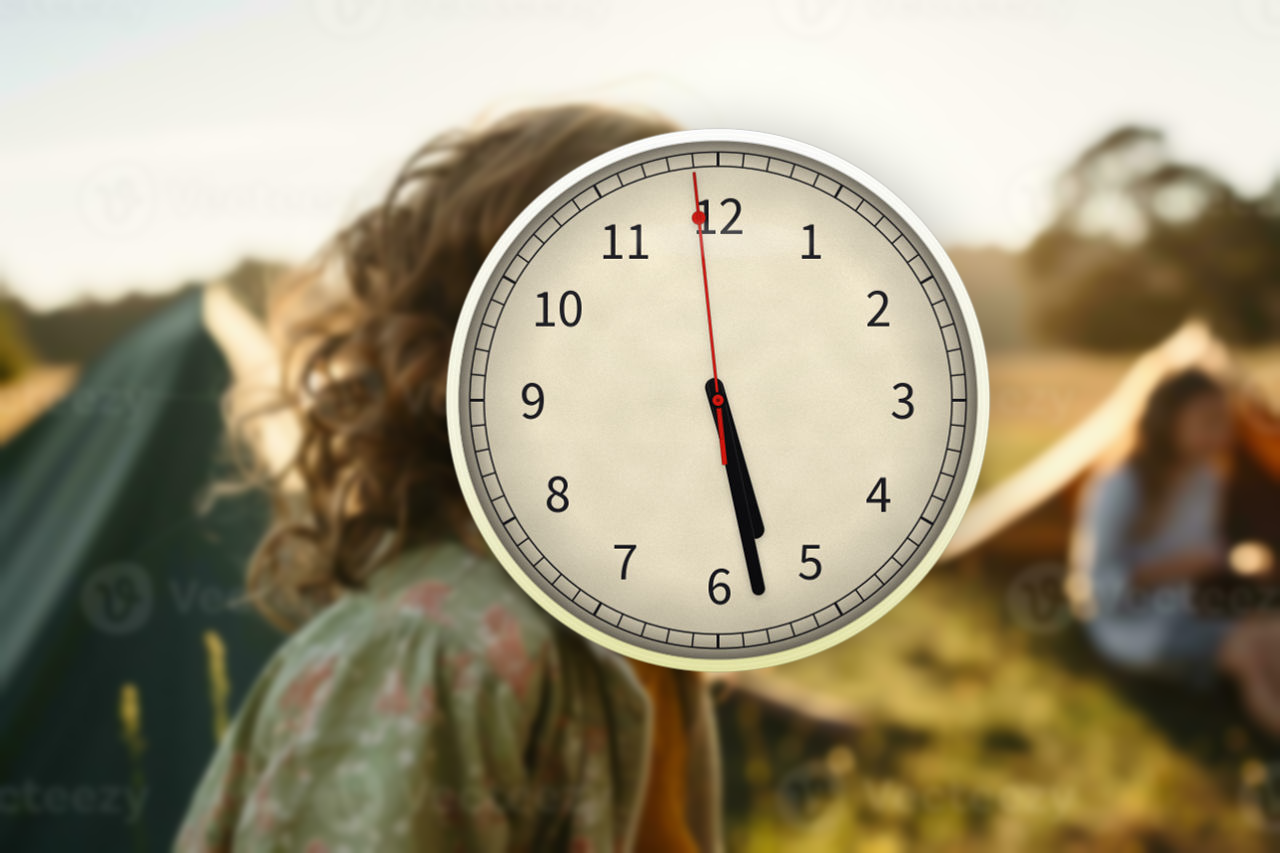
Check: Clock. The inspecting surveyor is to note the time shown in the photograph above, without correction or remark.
5:27:59
